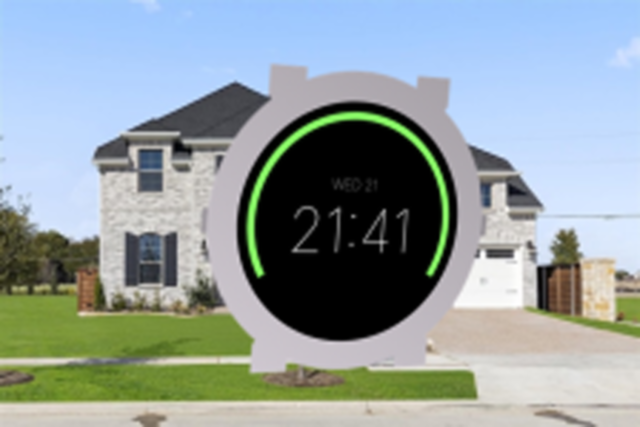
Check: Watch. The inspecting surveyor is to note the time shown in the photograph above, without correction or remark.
21:41
